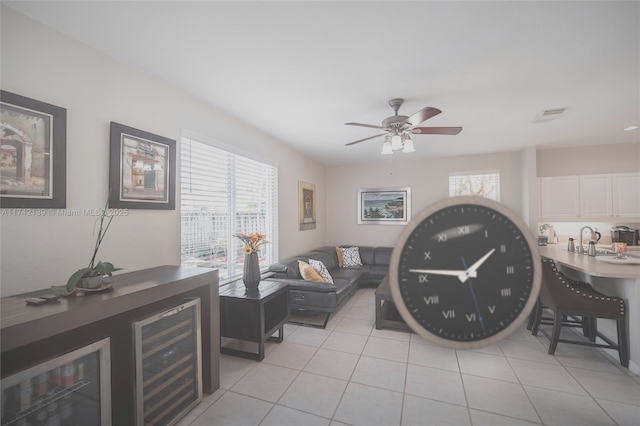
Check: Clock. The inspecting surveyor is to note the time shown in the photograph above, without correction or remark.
1:46:28
